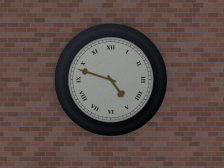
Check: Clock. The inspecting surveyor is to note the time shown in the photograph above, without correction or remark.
4:48
